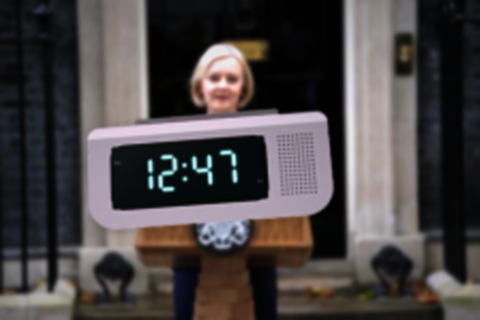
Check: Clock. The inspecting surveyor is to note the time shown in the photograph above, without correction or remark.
12:47
